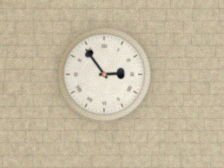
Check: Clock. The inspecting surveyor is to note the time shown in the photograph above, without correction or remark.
2:54
